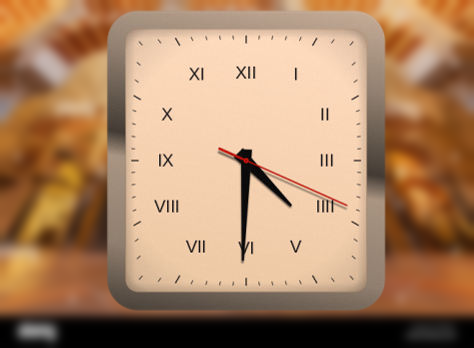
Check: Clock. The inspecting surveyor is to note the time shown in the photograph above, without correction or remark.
4:30:19
